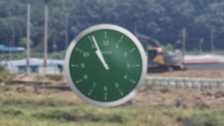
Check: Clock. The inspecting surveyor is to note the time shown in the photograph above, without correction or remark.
10:56
